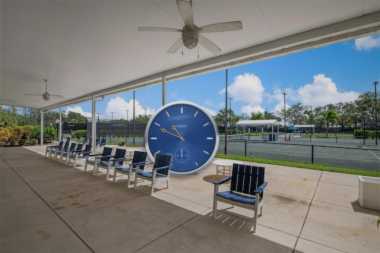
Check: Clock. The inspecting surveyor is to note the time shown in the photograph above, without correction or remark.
10:49
